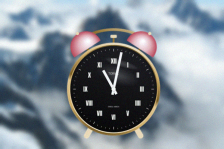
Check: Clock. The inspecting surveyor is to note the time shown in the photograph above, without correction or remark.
11:02
